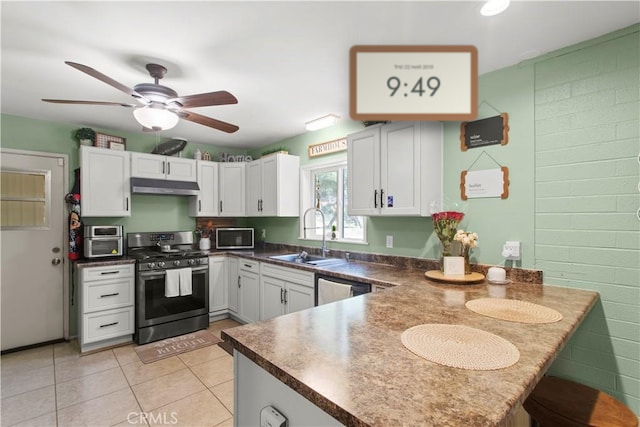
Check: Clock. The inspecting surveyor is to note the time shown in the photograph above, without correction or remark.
9:49
